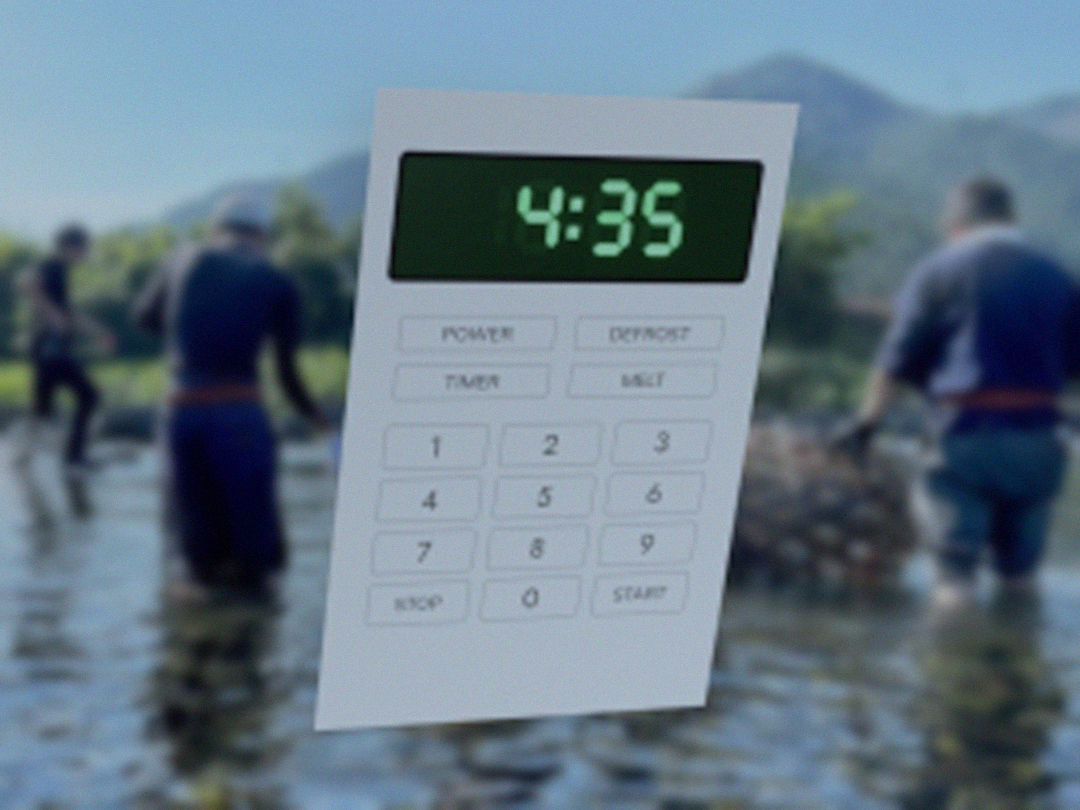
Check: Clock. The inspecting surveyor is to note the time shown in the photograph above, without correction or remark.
4:35
